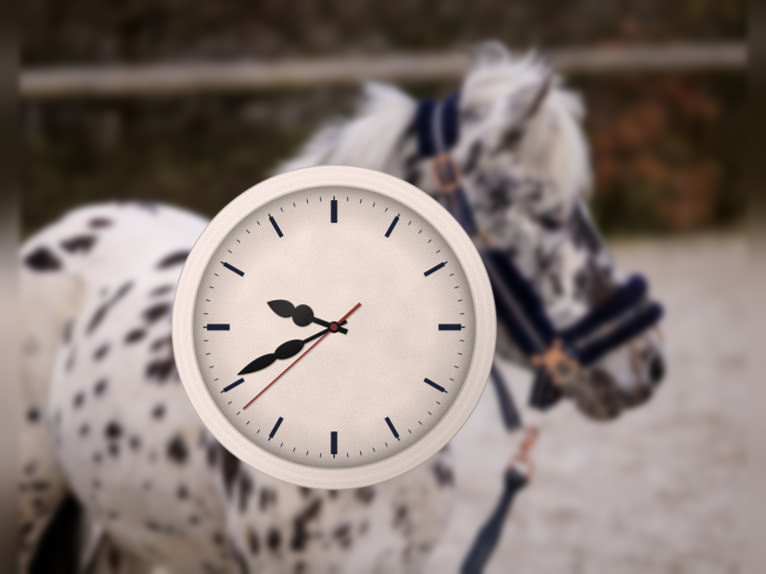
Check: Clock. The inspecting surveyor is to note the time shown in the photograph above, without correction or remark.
9:40:38
